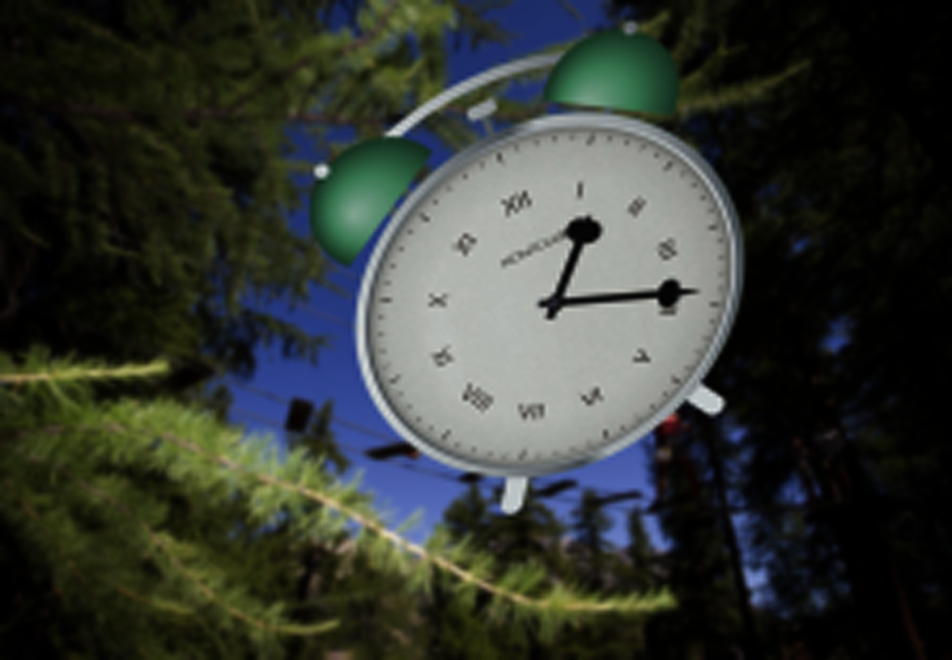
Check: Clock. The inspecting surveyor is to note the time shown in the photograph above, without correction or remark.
1:19
